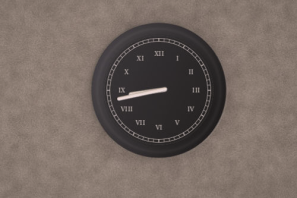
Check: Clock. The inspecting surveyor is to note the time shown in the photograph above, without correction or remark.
8:43
